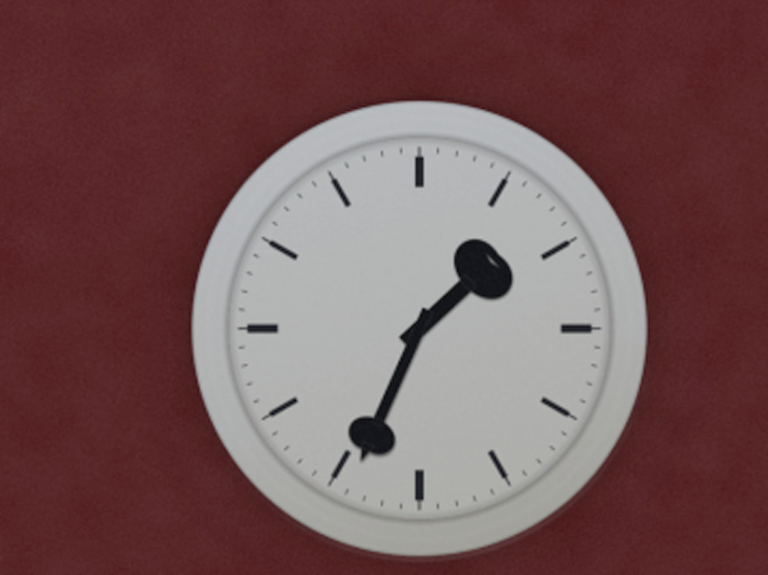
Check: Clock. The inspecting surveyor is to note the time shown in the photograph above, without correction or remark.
1:34
